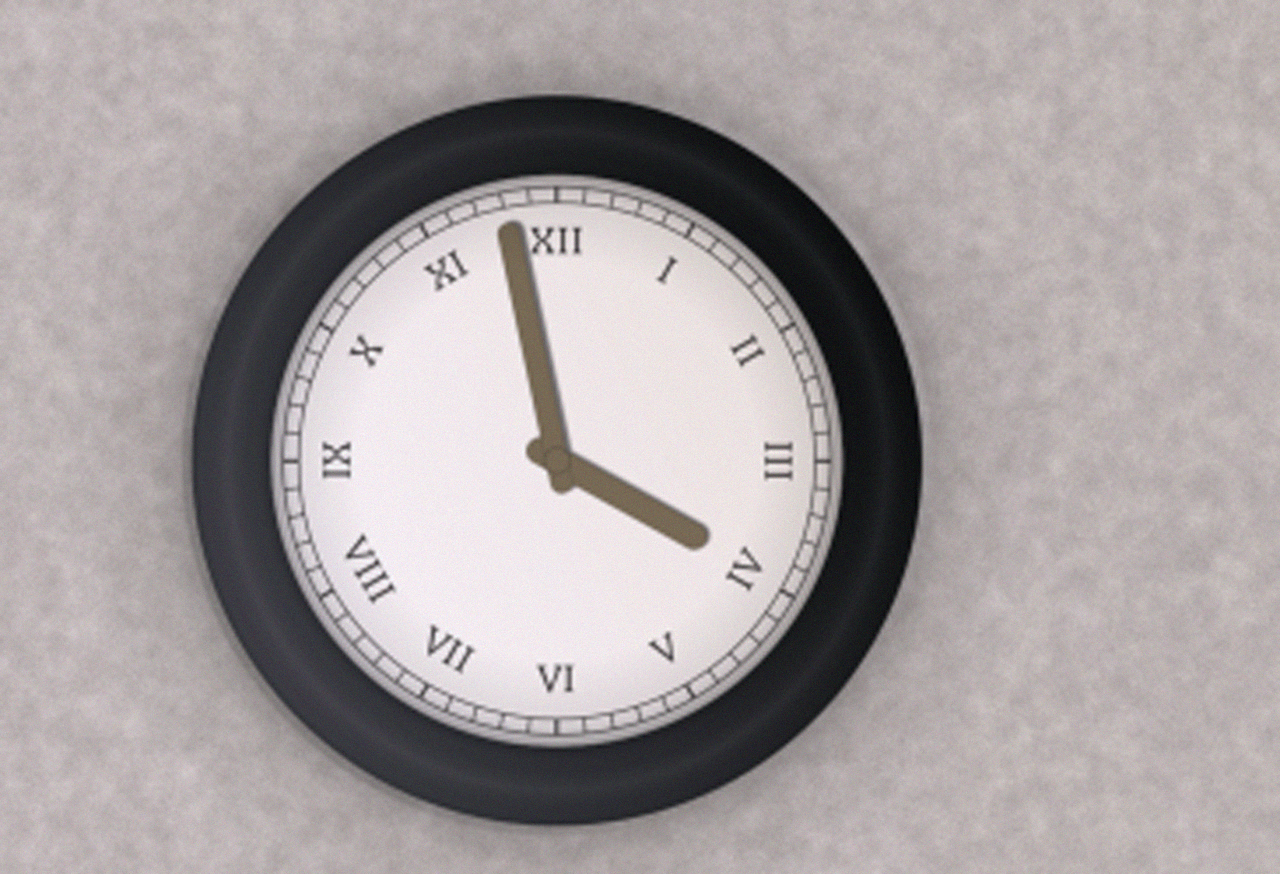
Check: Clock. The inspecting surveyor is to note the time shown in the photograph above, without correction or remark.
3:58
